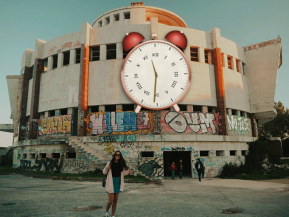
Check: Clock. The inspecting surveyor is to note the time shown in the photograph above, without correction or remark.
11:31
